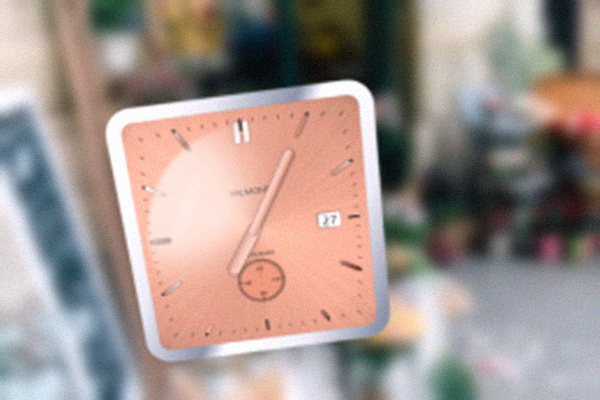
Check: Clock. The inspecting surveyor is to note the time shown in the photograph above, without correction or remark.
7:05
